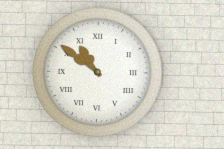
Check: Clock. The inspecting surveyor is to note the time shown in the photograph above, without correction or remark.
10:51
